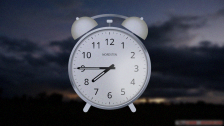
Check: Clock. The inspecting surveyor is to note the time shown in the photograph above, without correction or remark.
7:45
